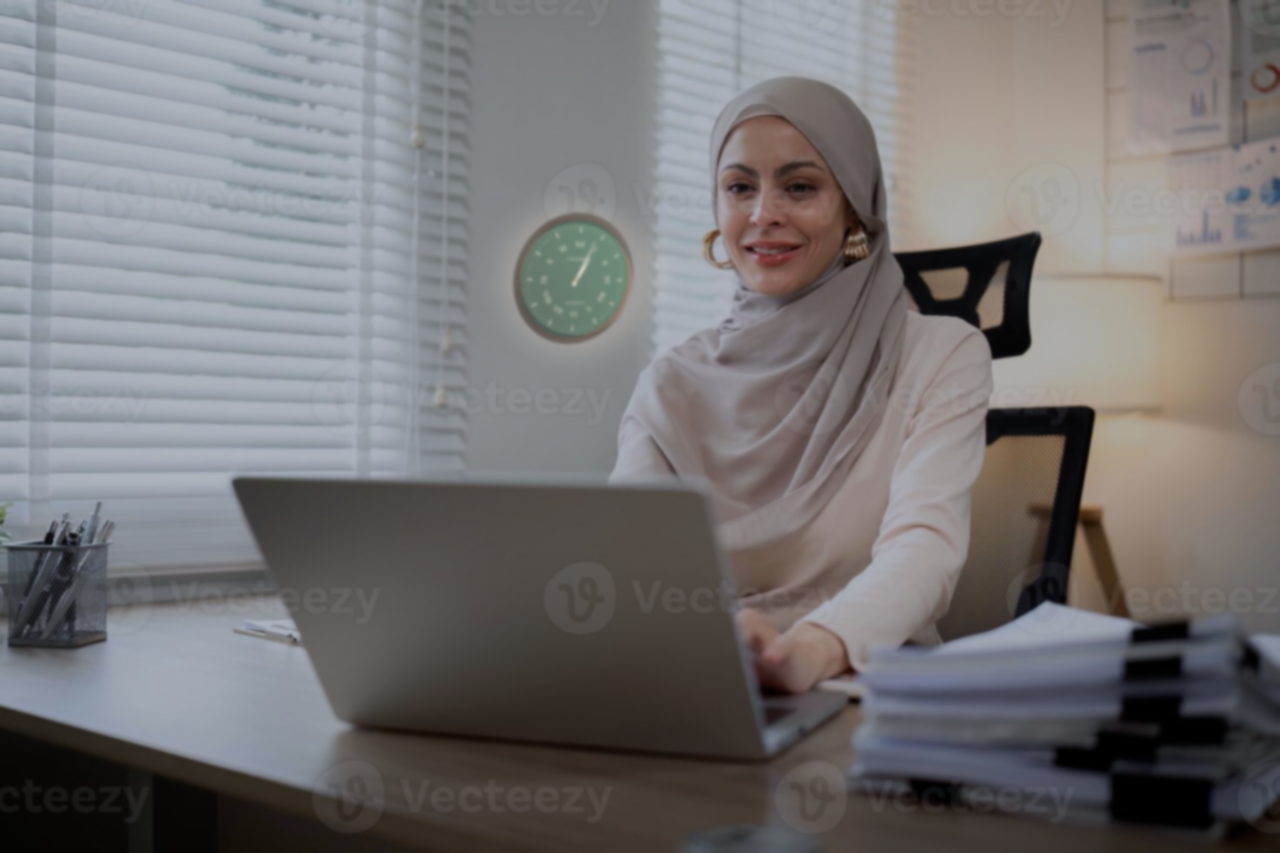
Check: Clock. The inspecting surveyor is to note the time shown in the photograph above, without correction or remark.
1:04
